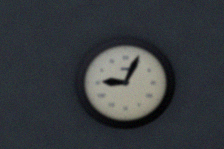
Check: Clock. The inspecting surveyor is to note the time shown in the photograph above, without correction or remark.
9:04
